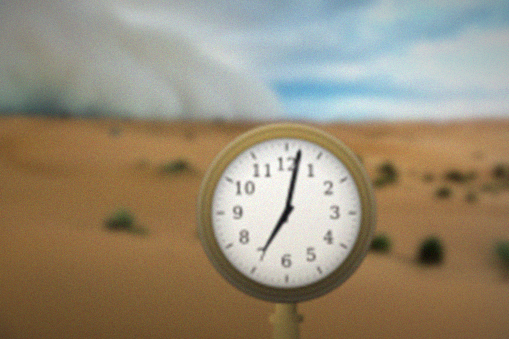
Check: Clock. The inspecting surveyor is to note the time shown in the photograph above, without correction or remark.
7:02
